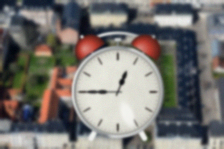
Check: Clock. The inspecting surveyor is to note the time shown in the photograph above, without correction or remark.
12:45
